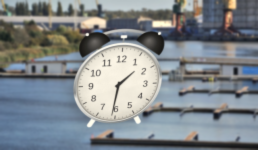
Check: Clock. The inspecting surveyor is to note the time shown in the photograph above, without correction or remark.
1:31
